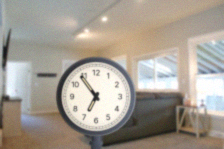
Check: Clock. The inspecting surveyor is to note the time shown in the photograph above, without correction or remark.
6:54
